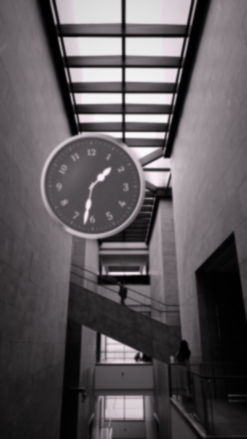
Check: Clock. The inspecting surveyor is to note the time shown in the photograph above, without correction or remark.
1:32
